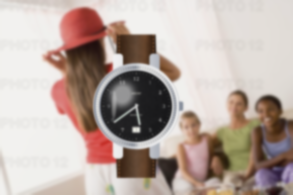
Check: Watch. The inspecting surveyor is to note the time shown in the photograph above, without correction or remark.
5:39
